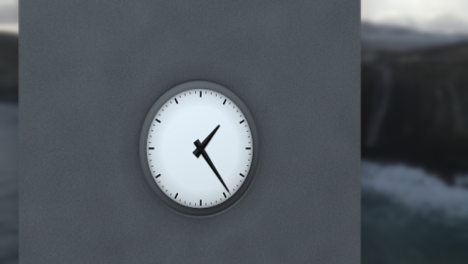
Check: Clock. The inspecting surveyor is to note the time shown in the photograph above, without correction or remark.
1:24
